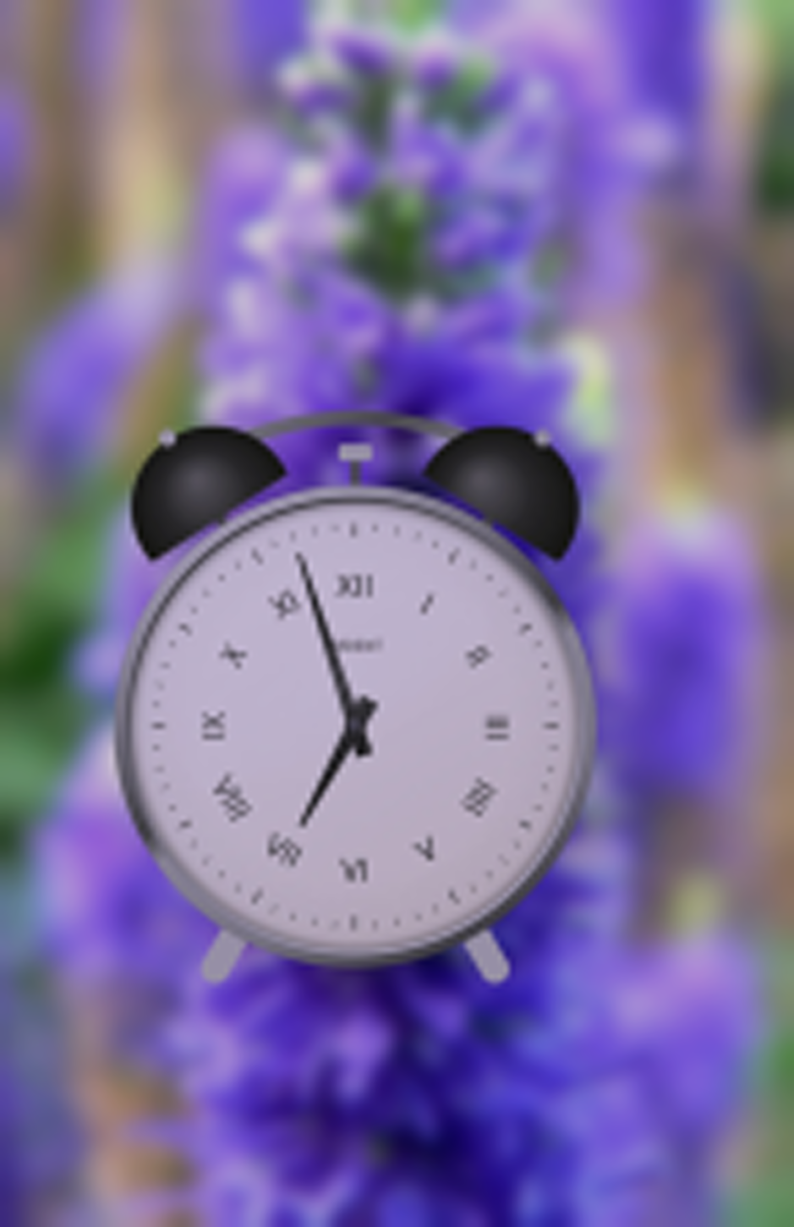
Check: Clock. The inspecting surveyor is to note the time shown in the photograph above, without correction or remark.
6:57
